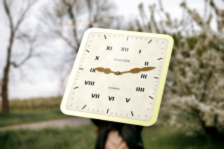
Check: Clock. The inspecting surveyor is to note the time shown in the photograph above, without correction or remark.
9:12
